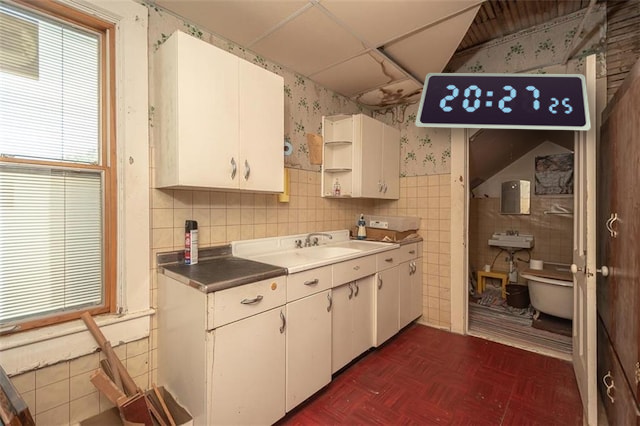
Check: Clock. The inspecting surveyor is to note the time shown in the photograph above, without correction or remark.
20:27:25
